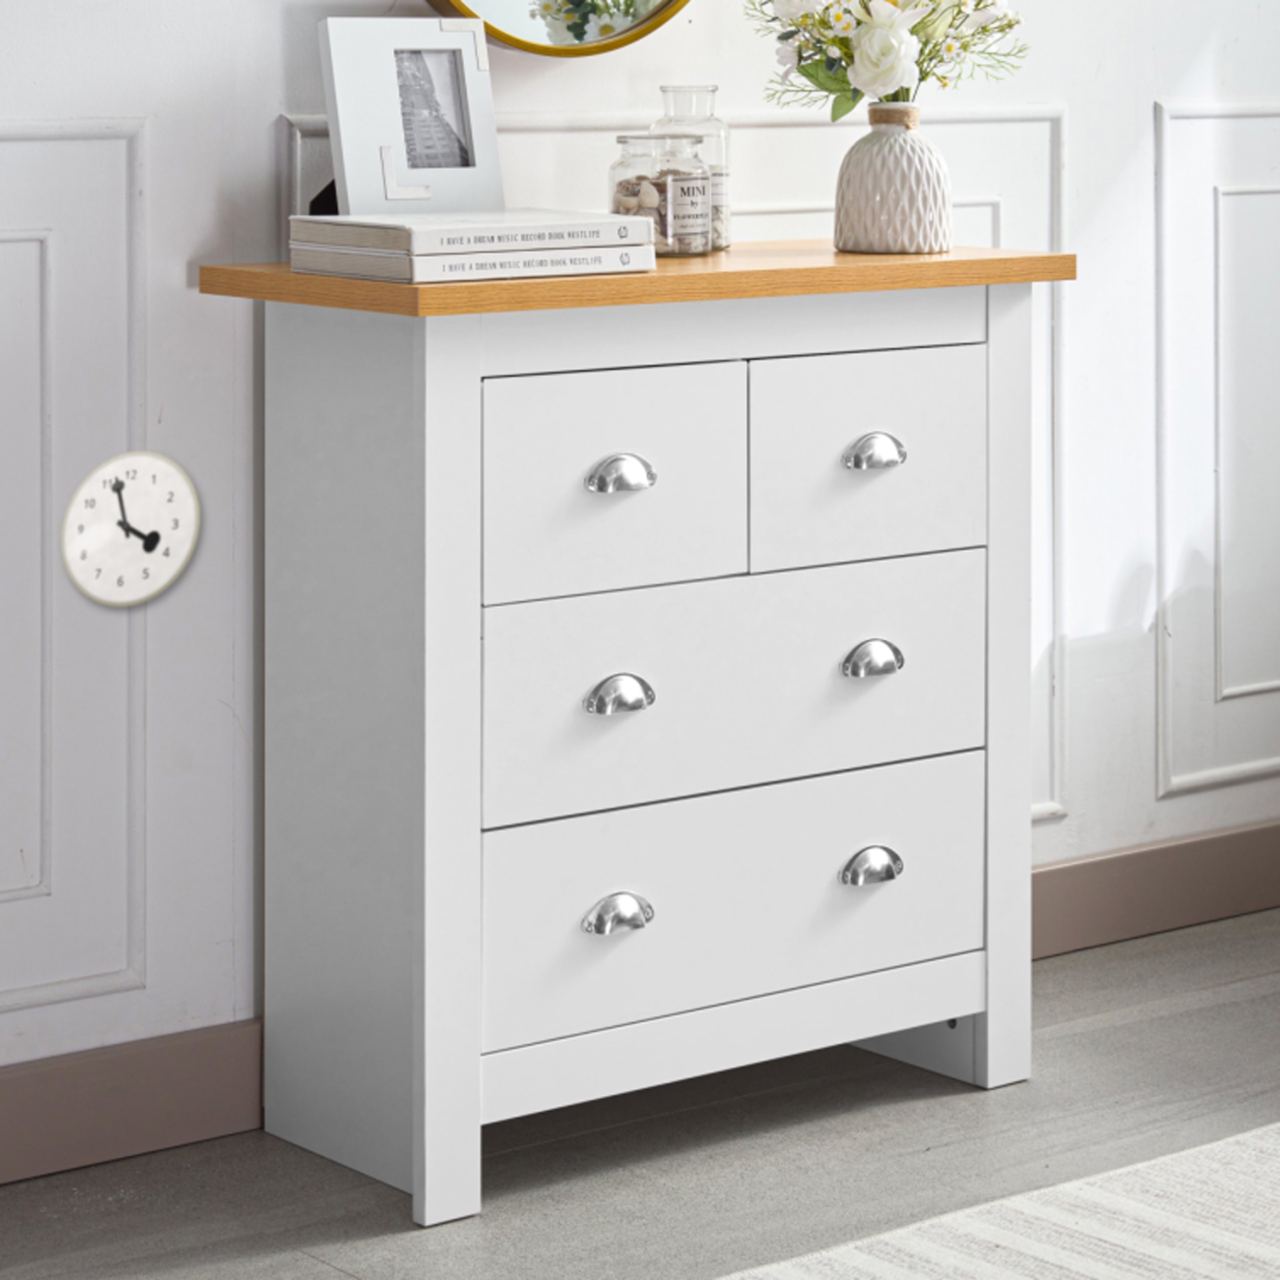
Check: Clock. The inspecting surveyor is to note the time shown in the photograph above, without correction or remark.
3:57
